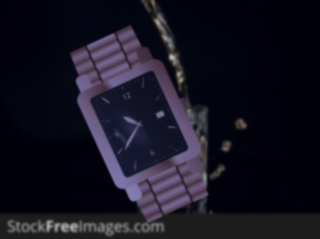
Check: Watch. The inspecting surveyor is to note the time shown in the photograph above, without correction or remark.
10:39
